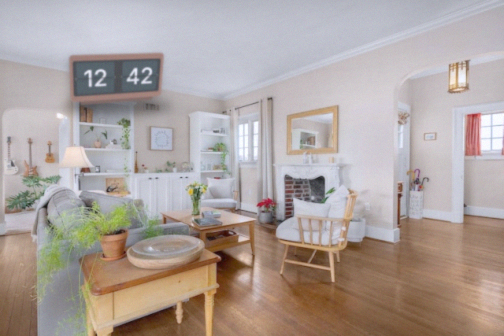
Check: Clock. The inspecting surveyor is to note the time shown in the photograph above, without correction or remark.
12:42
